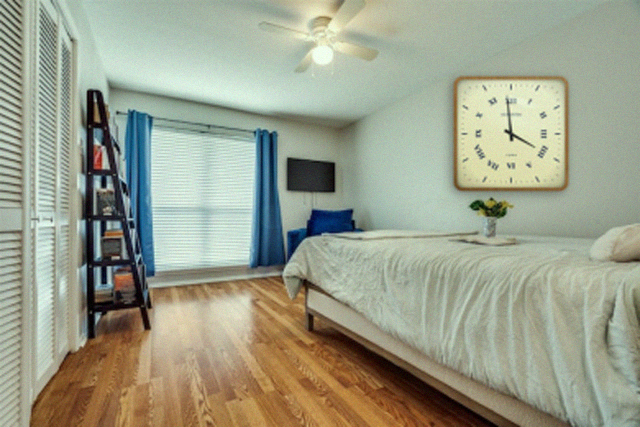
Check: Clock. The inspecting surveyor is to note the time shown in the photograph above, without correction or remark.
3:59
